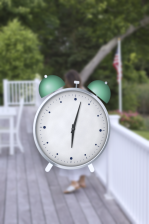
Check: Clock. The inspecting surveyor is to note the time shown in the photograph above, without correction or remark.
6:02
